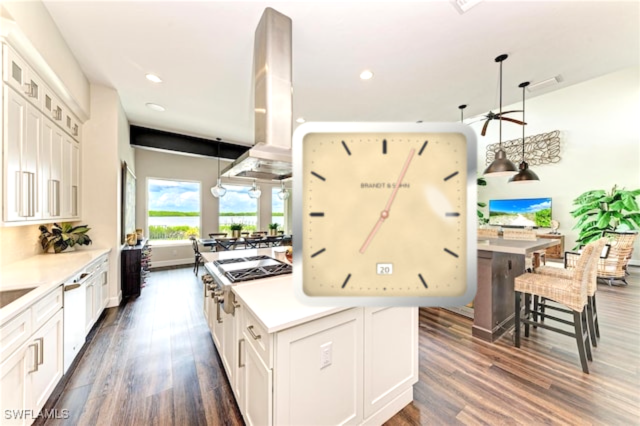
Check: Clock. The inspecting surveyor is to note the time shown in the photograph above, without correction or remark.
7:04
